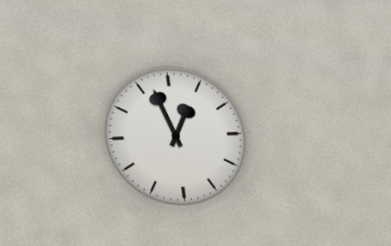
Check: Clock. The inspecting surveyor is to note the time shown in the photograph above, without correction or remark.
12:57
